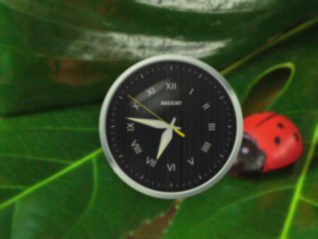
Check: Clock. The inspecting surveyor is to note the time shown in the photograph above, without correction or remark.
6:46:51
